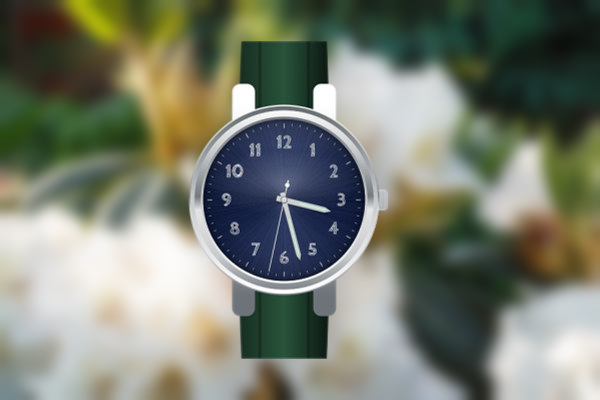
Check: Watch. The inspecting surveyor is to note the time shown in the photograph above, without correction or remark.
3:27:32
